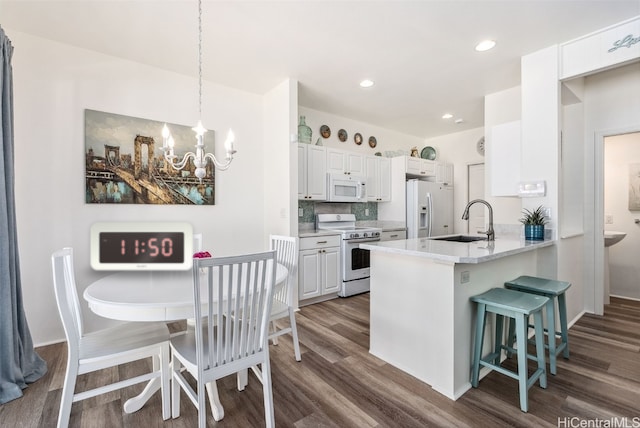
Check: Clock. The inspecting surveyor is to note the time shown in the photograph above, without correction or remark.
11:50
